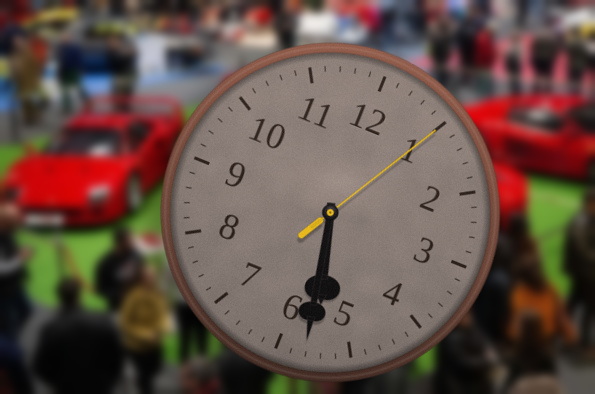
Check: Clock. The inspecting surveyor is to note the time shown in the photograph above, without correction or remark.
5:28:05
